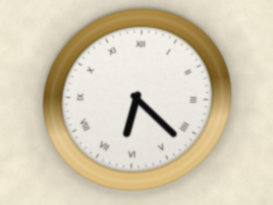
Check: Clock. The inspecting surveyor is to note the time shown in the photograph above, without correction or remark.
6:22
